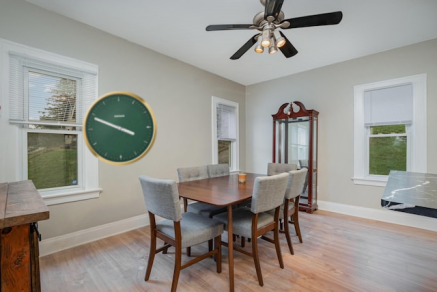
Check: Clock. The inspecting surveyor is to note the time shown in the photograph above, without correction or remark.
3:49
